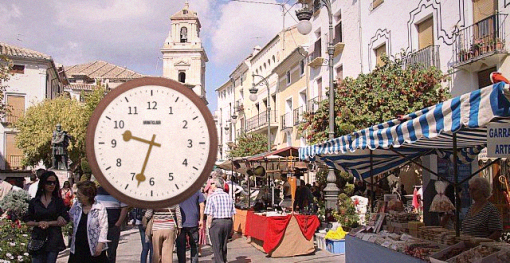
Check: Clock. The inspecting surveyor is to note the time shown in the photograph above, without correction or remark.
9:33
